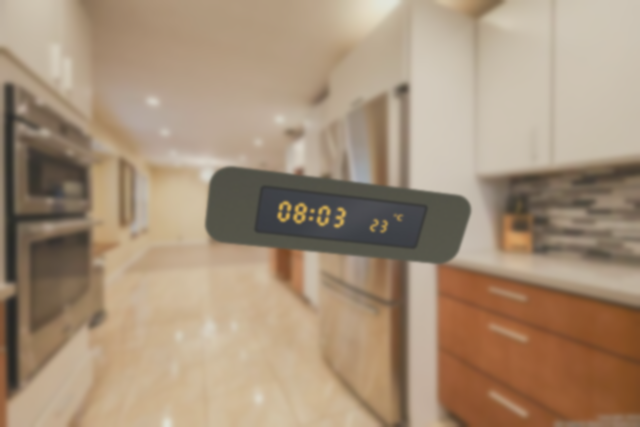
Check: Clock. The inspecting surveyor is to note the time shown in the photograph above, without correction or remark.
8:03
